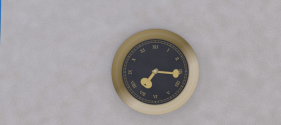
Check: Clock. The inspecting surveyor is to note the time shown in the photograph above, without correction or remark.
7:16
